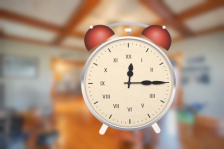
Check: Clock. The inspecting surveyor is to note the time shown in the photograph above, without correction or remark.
12:15
